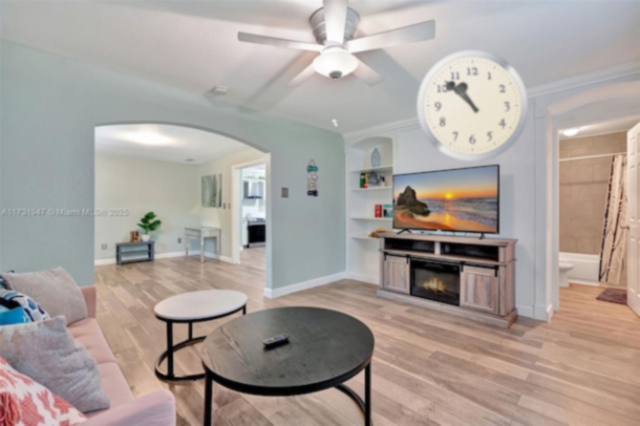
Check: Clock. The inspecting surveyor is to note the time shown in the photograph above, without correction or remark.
10:52
